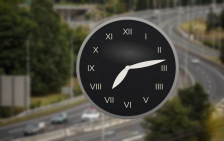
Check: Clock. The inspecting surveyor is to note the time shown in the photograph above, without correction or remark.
7:13
